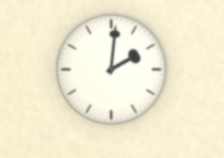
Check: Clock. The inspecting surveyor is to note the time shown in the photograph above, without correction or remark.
2:01
